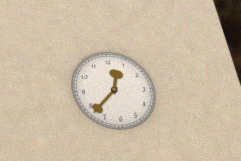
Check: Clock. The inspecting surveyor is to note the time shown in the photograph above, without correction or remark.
12:38
